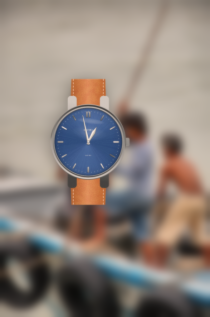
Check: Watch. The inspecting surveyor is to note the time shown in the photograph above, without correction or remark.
12:58
